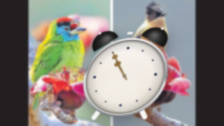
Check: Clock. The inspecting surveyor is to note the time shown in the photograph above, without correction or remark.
10:55
